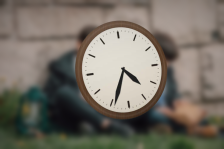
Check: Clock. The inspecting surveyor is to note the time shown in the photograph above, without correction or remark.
4:34
